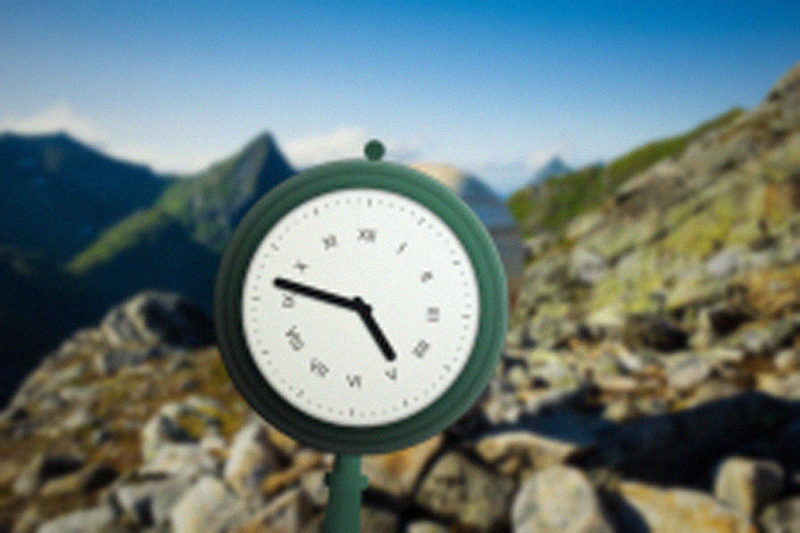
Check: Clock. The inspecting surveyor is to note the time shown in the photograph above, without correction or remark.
4:47
